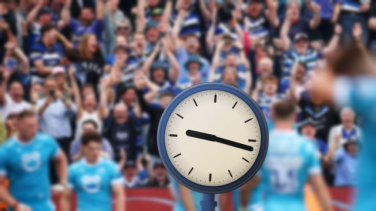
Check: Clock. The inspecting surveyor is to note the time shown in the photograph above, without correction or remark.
9:17
